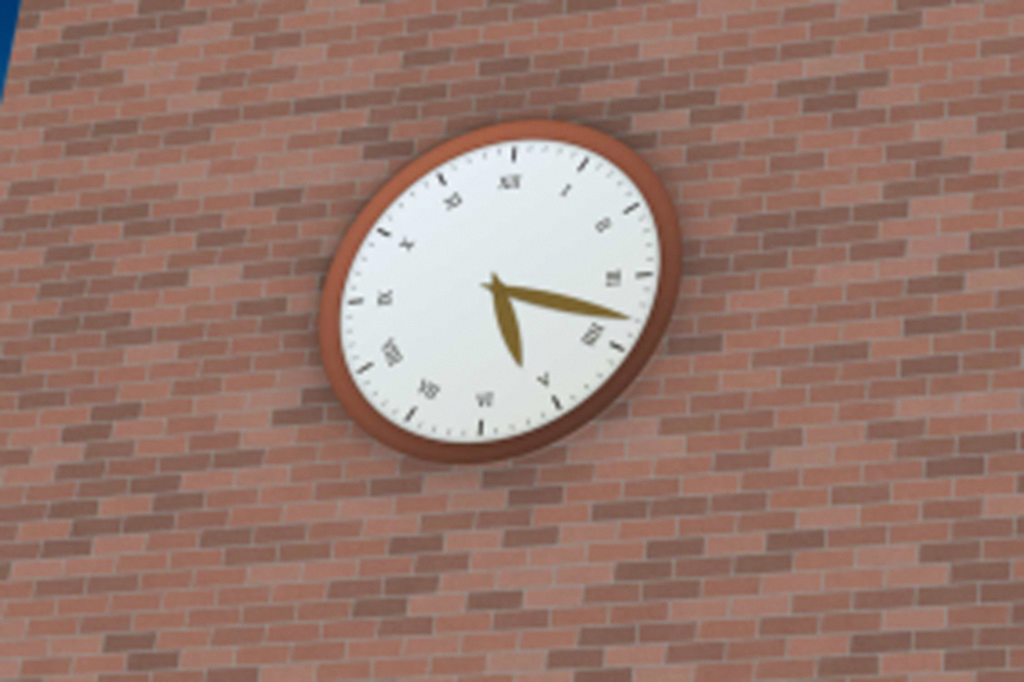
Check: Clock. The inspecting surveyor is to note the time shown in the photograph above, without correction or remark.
5:18
